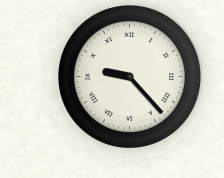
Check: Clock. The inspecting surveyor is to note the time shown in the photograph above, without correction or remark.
9:23
